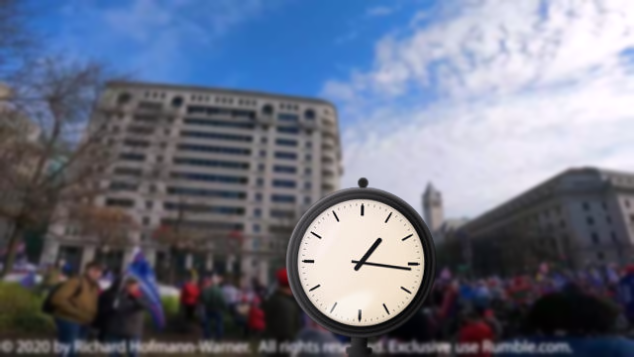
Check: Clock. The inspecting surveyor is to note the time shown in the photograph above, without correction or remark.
1:16
